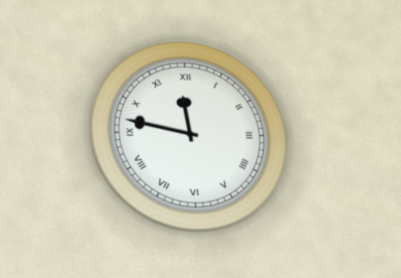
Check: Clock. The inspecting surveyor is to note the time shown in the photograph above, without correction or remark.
11:47
